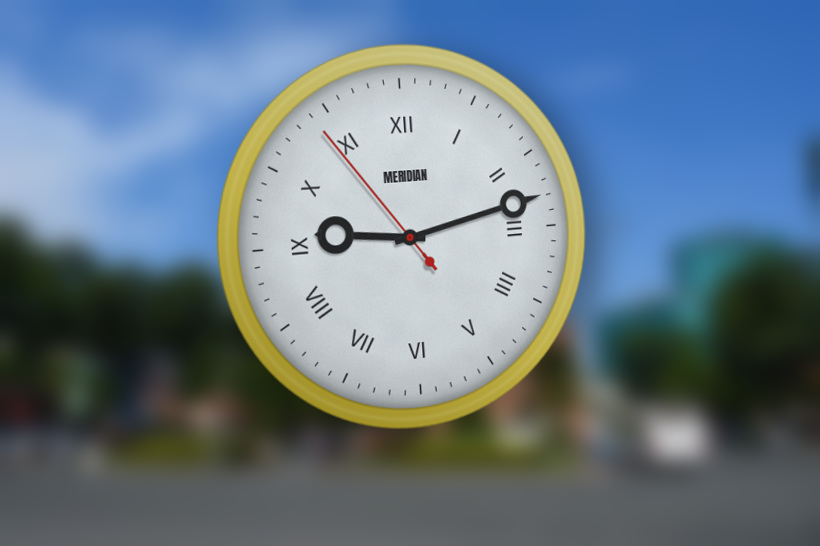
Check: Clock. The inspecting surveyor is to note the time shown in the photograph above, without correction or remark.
9:12:54
